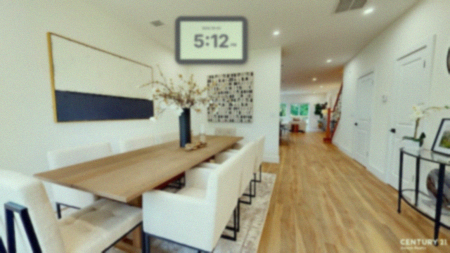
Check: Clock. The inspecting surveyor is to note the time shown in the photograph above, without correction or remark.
5:12
